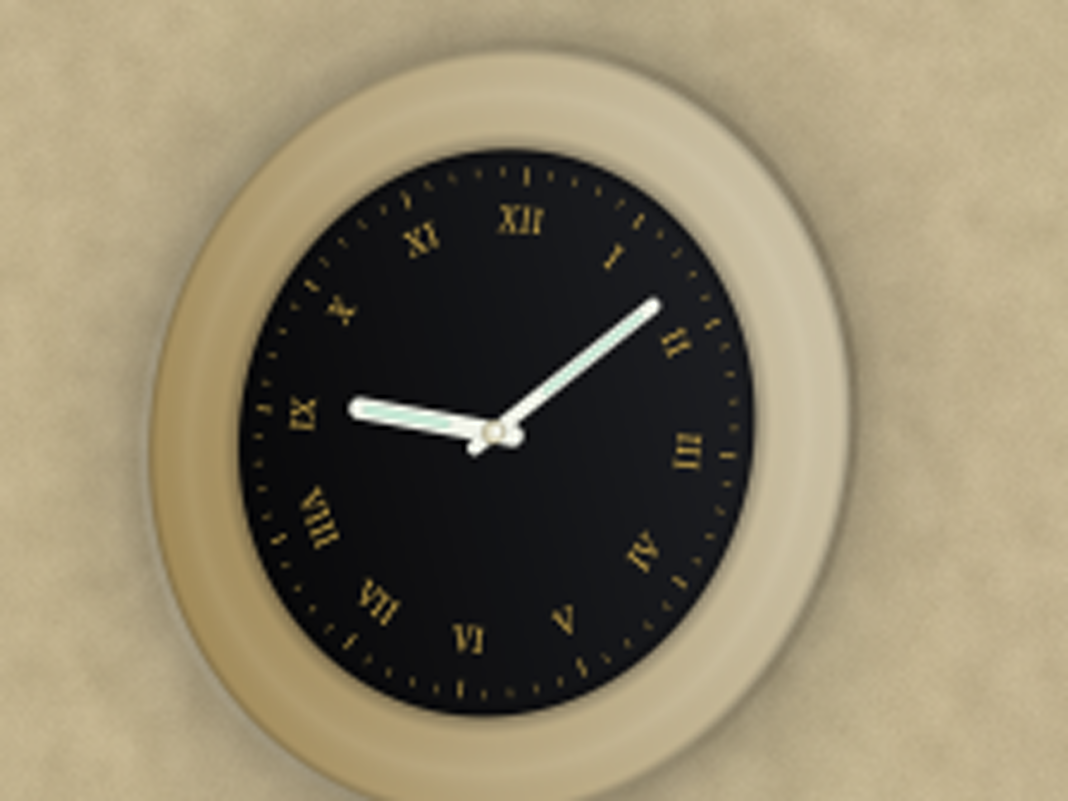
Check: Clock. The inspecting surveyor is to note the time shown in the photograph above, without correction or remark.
9:08
